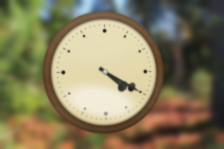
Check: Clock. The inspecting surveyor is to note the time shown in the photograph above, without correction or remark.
4:20
